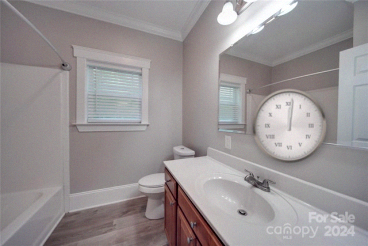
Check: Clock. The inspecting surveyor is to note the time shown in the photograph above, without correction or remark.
12:01
